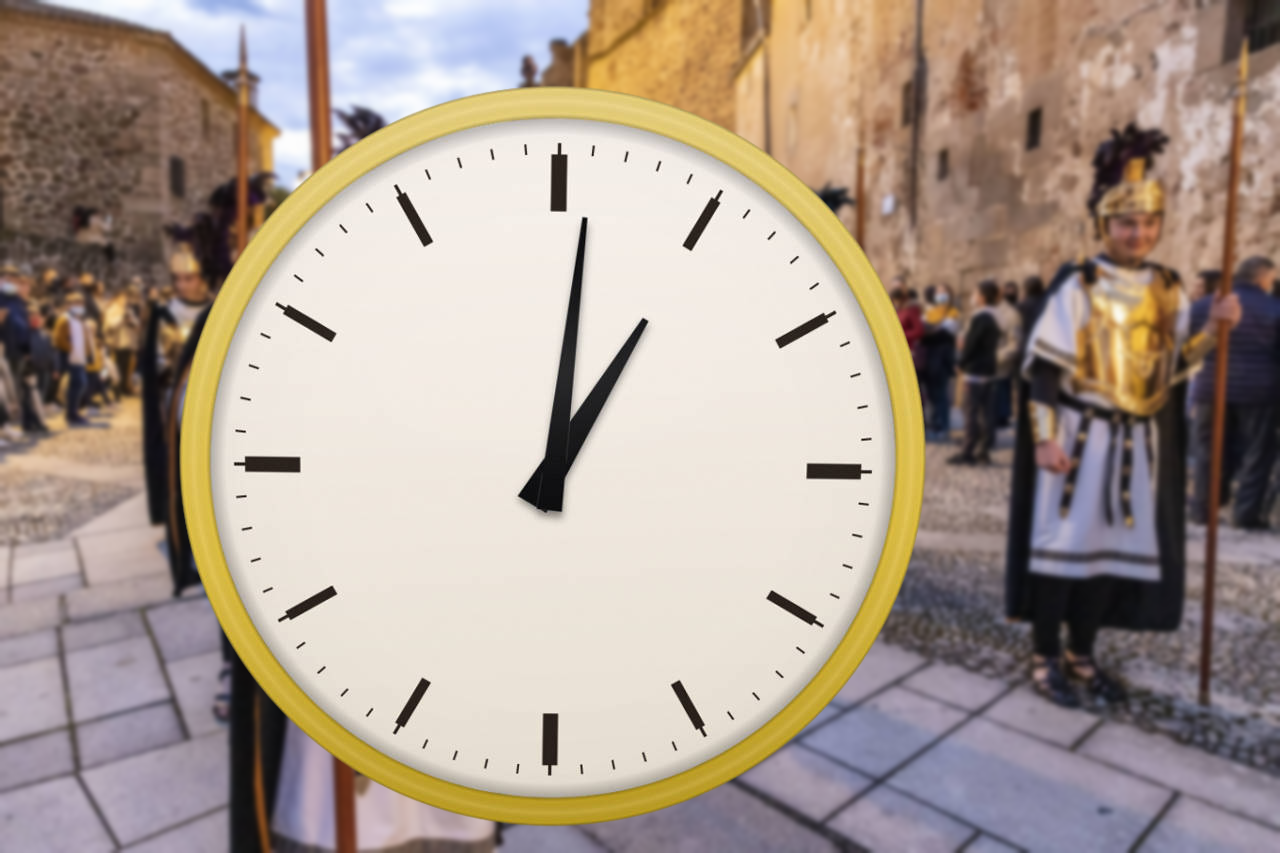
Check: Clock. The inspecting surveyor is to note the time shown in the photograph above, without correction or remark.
1:01
